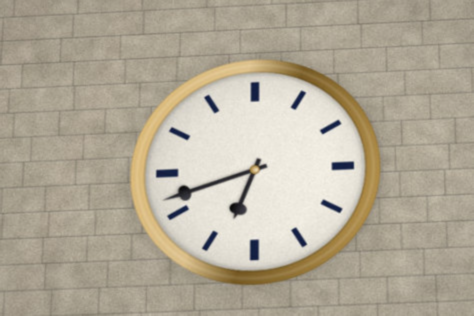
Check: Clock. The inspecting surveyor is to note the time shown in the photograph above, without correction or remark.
6:42
